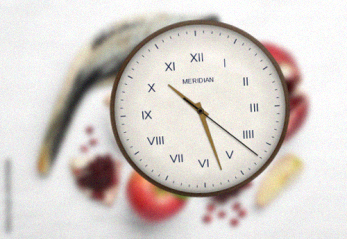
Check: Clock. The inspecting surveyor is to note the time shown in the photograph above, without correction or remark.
10:27:22
